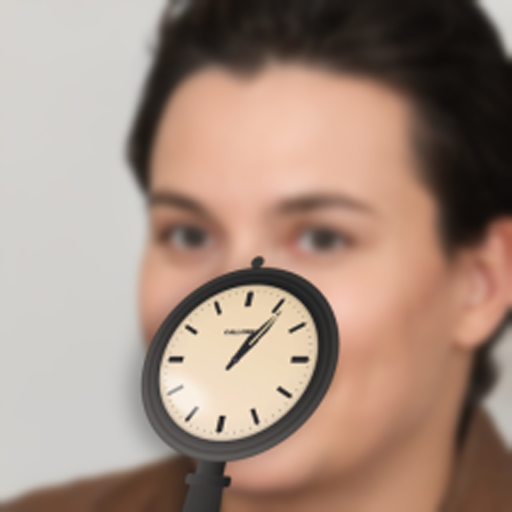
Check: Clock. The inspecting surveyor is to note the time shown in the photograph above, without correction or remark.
1:06
